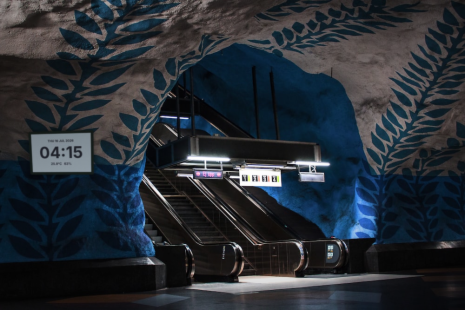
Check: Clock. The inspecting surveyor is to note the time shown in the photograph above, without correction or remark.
4:15
